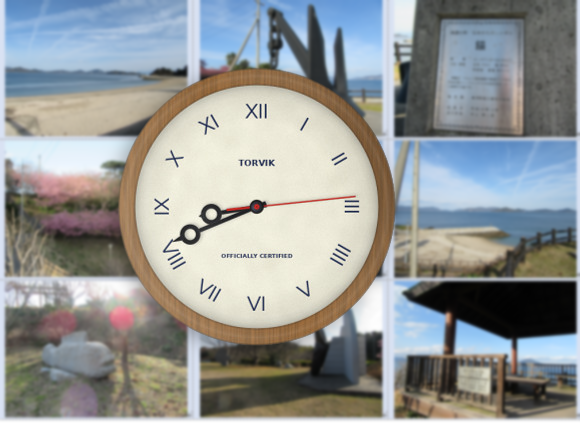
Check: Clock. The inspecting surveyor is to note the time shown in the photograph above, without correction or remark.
8:41:14
